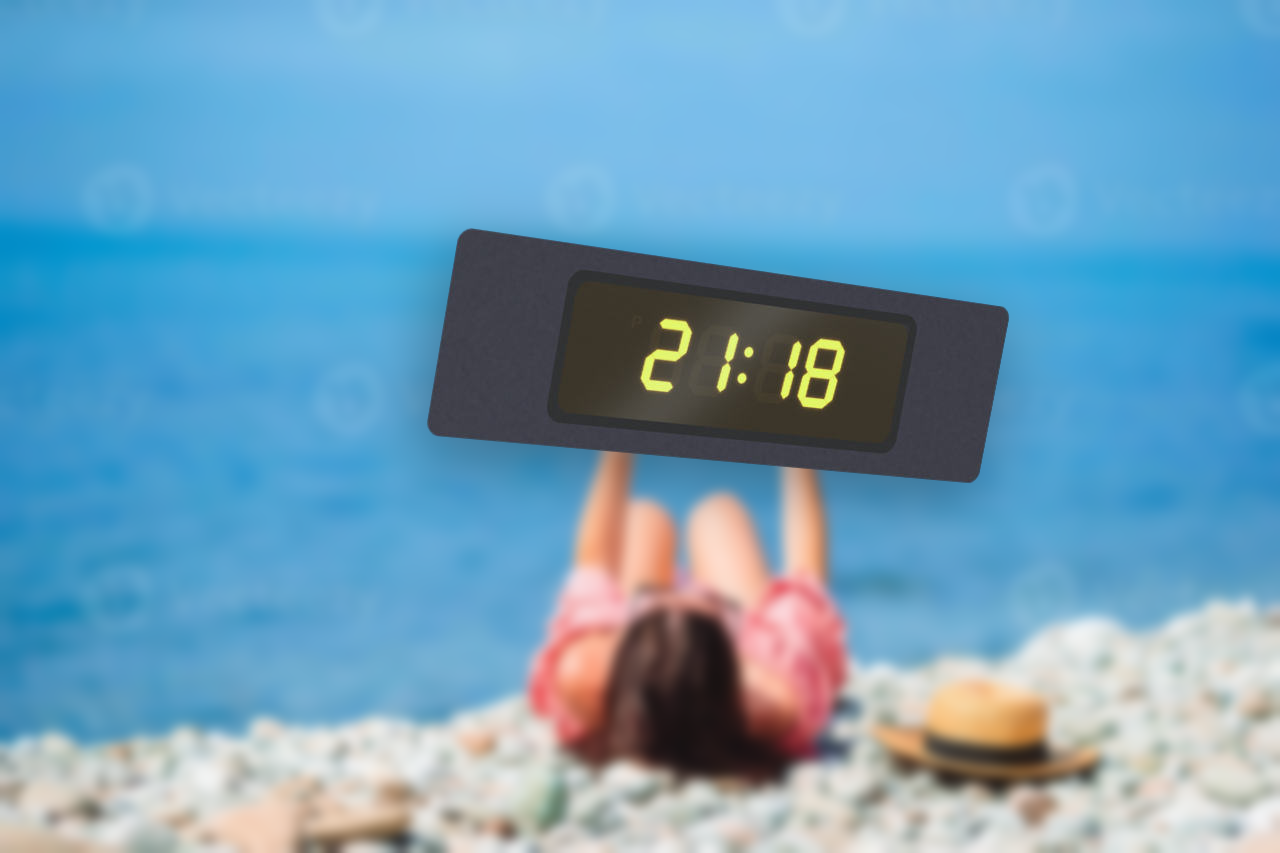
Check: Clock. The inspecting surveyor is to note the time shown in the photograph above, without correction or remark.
21:18
